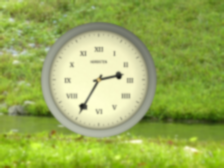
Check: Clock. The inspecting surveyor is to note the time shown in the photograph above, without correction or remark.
2:35
